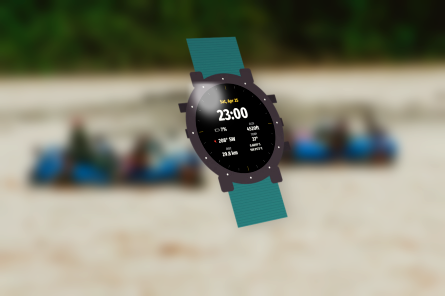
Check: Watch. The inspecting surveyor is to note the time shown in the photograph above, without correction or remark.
23:00
